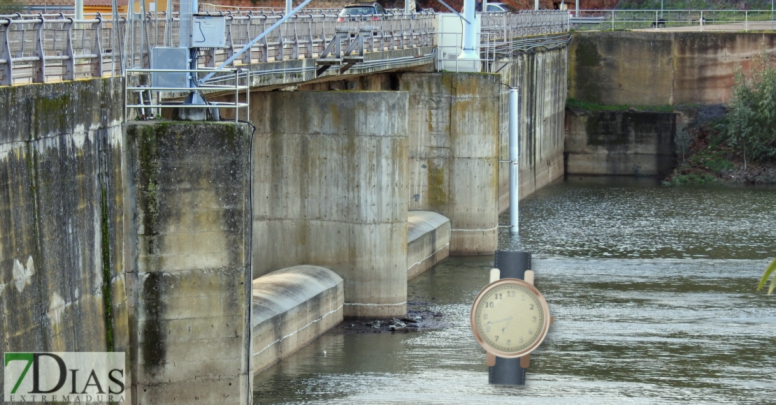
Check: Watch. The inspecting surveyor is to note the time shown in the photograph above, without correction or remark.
6:42
